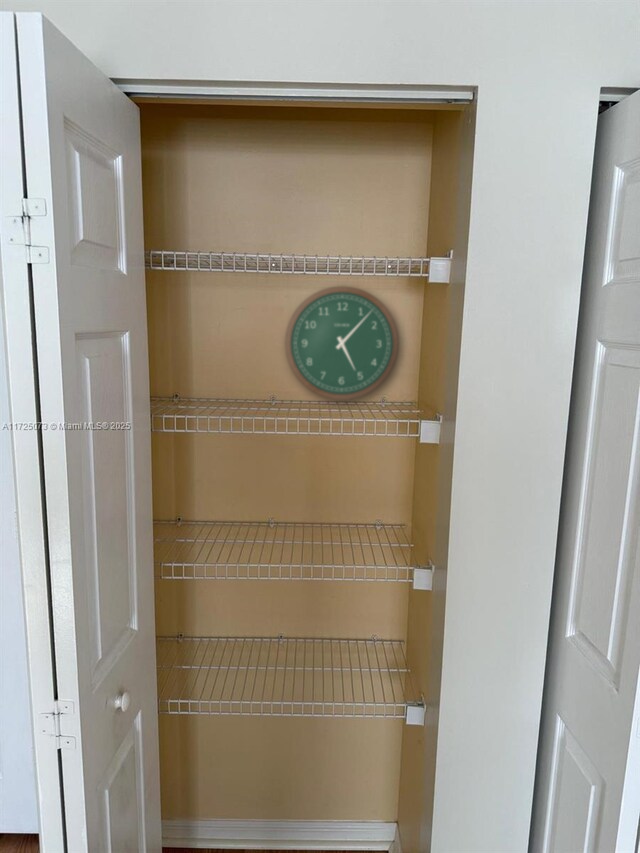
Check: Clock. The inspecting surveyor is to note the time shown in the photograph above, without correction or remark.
5:07
